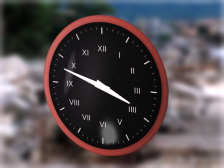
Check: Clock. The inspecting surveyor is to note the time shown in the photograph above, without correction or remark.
3:48
